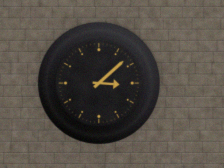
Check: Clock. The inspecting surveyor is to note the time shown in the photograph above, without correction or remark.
3:08
